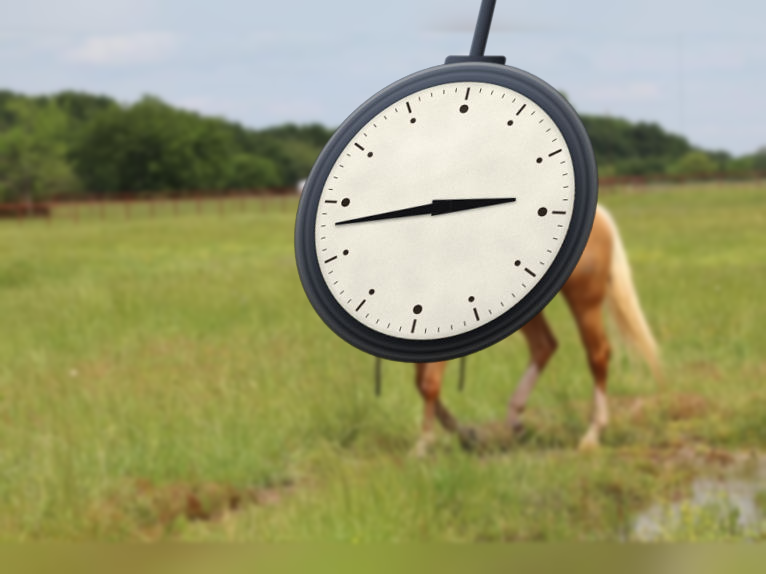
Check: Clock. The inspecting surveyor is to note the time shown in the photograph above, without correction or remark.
2:43
